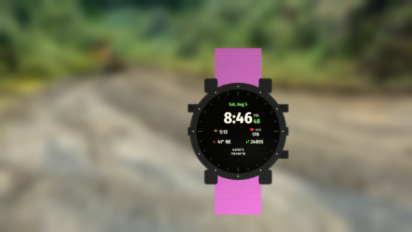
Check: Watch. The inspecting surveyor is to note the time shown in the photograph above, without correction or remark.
8:46
